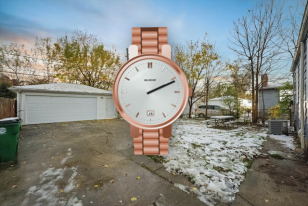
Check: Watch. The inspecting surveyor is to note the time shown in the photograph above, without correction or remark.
2:11
